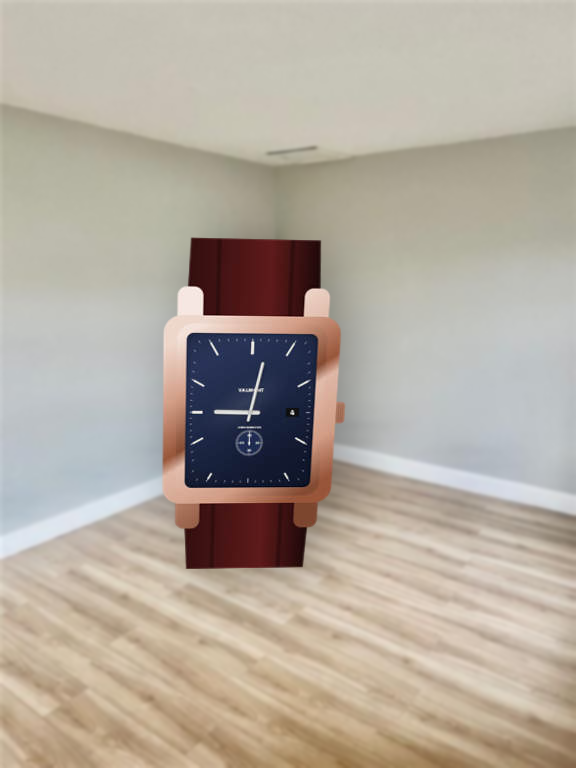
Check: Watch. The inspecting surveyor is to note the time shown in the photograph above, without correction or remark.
9:02
